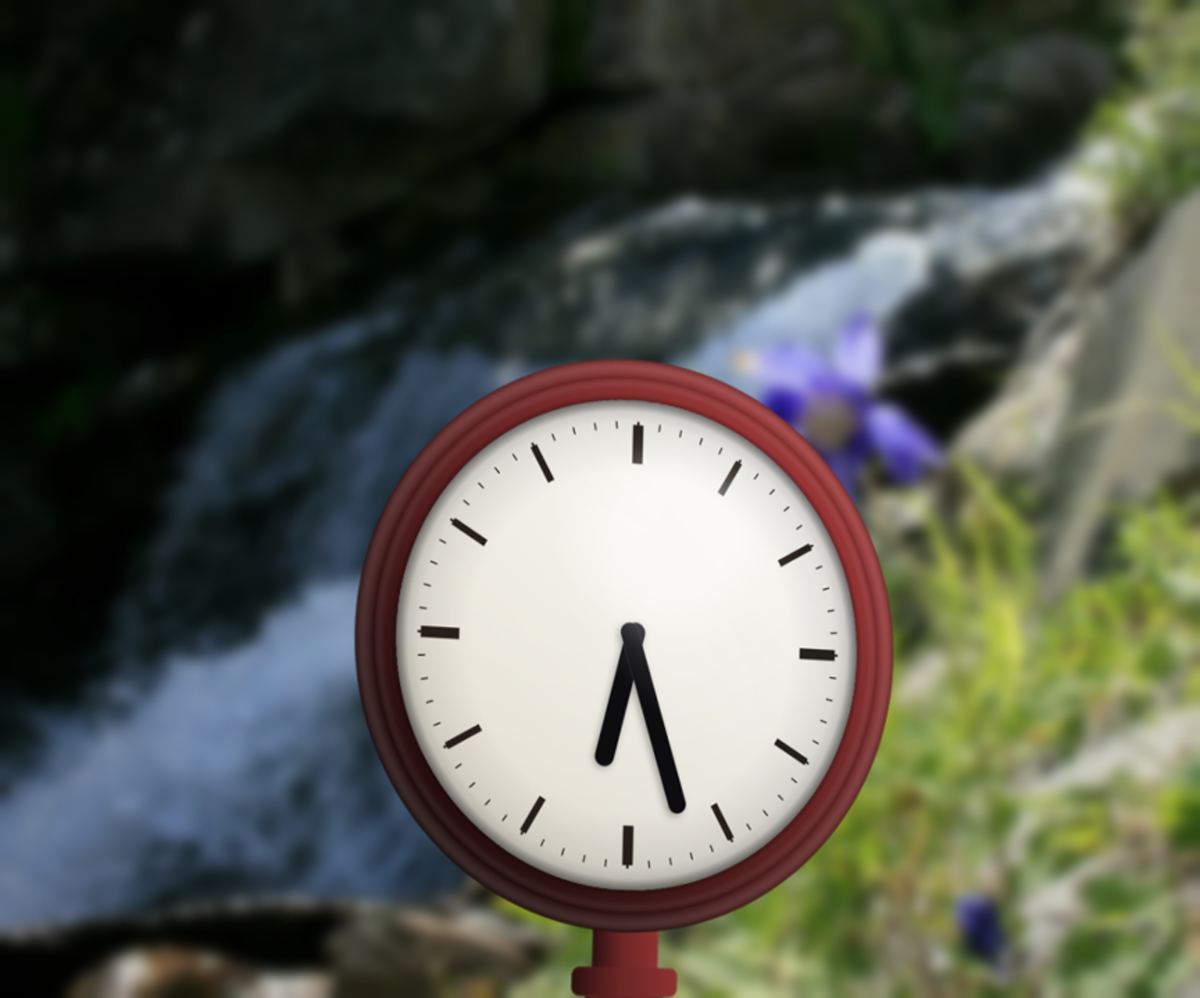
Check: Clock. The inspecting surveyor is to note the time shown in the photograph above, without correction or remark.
6:27
